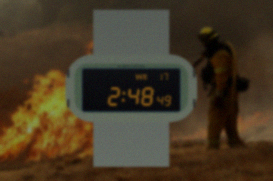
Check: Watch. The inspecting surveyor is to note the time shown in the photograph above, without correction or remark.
2:48
